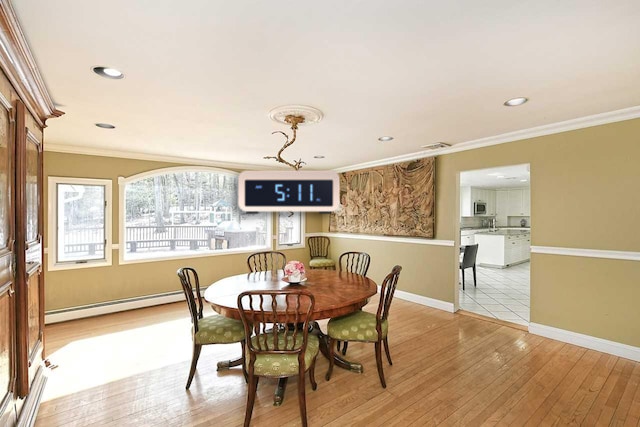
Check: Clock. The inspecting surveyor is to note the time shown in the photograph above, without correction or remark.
5:11
